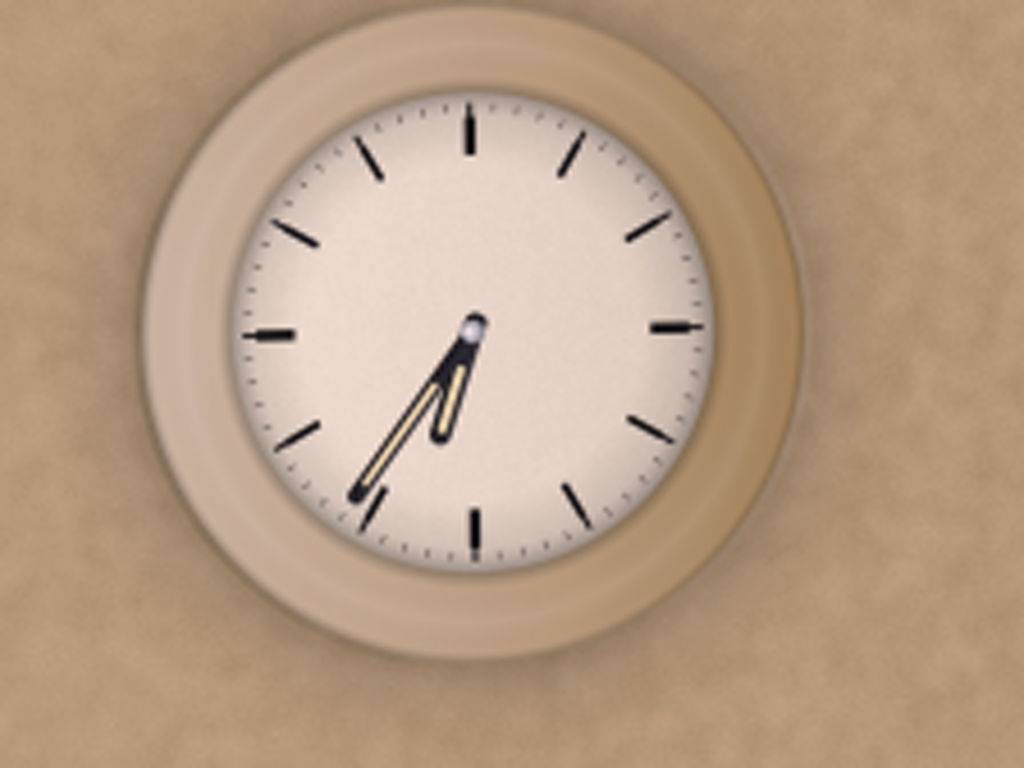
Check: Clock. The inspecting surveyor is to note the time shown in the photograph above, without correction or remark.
6:36
